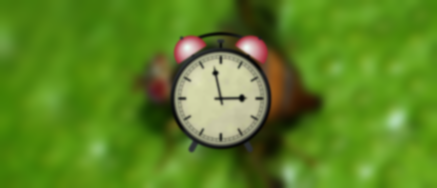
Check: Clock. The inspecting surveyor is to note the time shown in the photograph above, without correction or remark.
2:58
